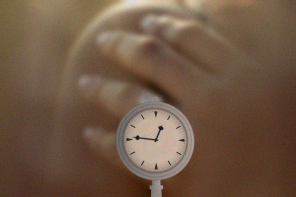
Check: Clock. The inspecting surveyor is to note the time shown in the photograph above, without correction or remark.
12:46
